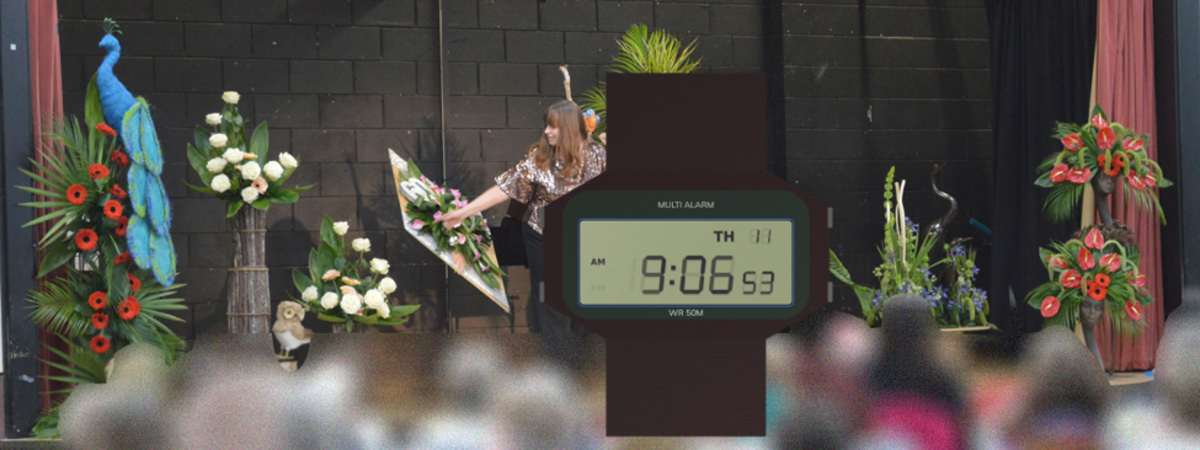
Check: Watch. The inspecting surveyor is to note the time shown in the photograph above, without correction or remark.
9:06:53
